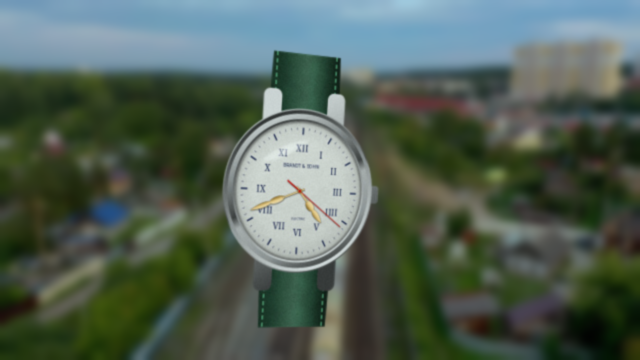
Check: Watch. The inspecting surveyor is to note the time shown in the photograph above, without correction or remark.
4:41:21
